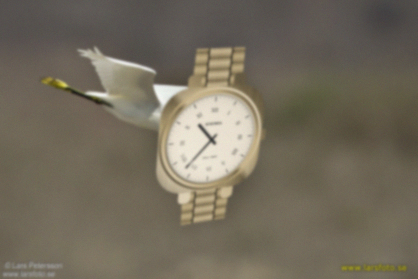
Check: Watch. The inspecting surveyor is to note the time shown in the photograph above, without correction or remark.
10:37
